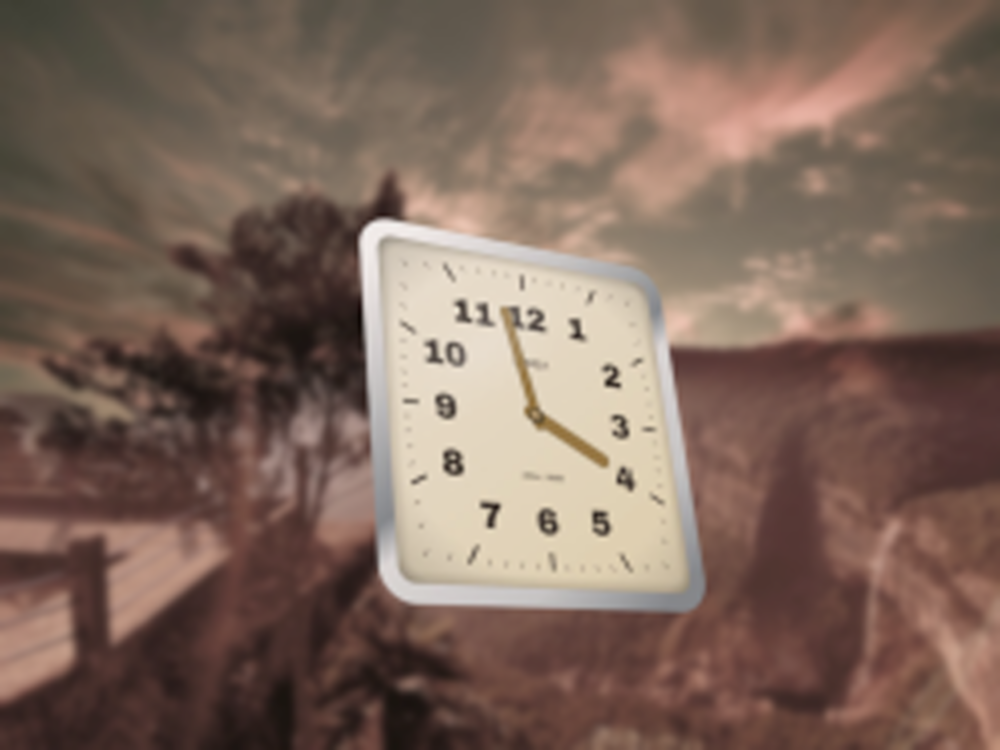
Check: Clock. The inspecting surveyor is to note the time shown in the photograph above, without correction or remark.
3:58
